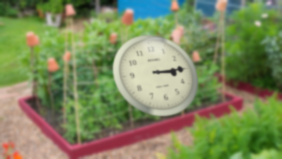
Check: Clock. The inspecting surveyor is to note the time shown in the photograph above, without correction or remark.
3:15
